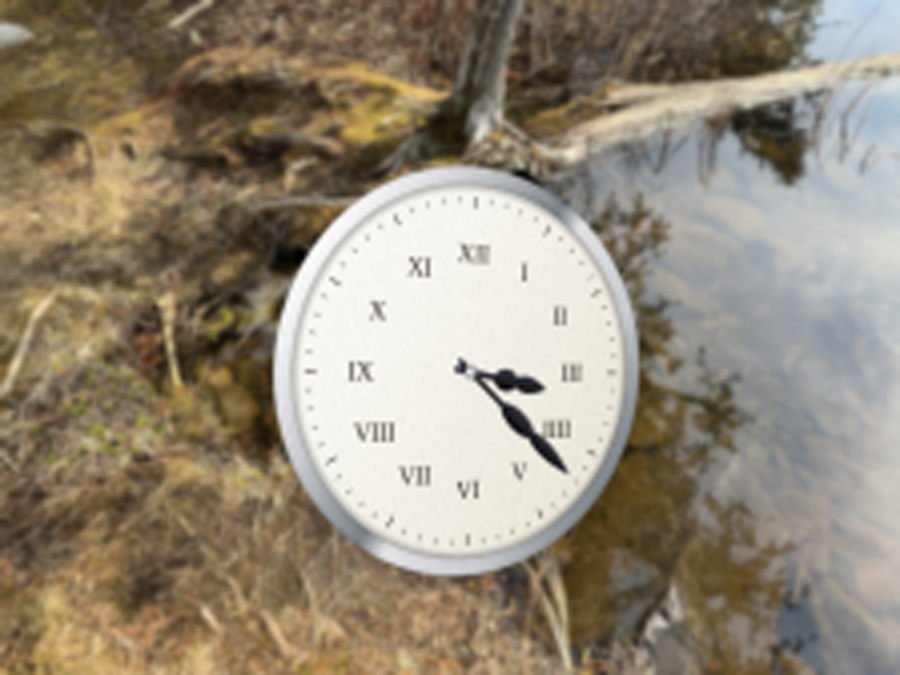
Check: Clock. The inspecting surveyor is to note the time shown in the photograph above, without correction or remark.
3:22
